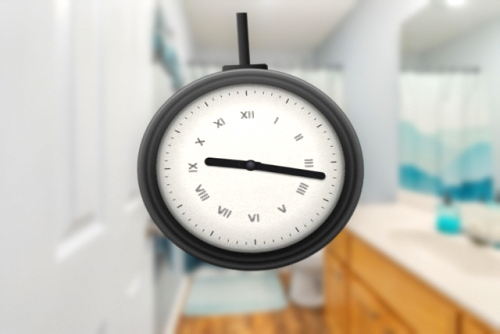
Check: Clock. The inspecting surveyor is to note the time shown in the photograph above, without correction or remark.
9:17
